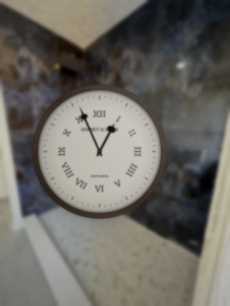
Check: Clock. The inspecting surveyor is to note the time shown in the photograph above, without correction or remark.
12:56
